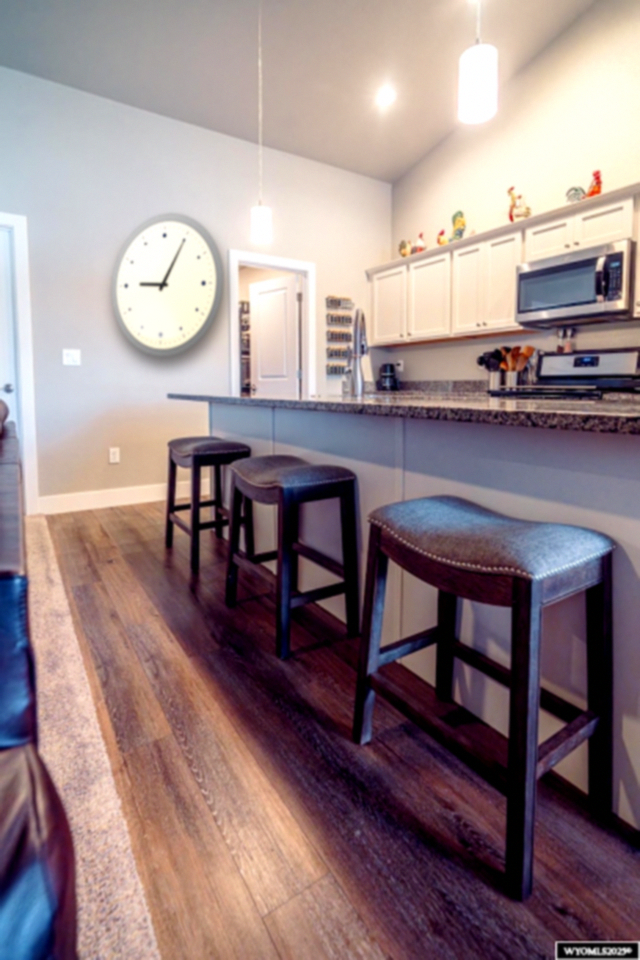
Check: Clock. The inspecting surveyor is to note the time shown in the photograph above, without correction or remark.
9:05
